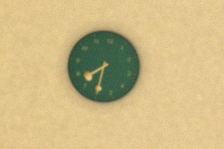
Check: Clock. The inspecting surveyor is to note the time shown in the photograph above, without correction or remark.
7:30
